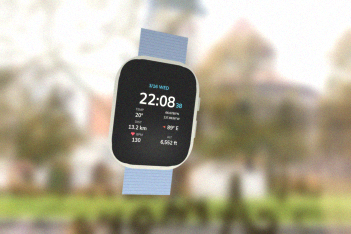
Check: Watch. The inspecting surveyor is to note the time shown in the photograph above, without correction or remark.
22:08
